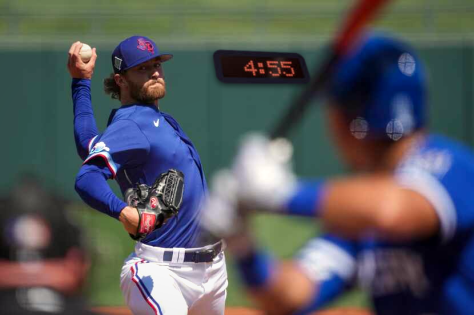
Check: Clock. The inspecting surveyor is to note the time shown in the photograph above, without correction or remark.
4:55
